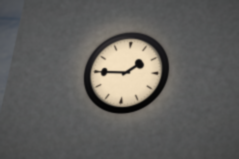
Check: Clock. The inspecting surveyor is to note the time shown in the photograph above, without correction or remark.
1:45
